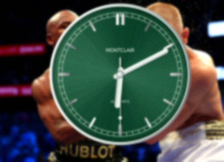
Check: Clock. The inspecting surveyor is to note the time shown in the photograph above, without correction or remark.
6:10:30
